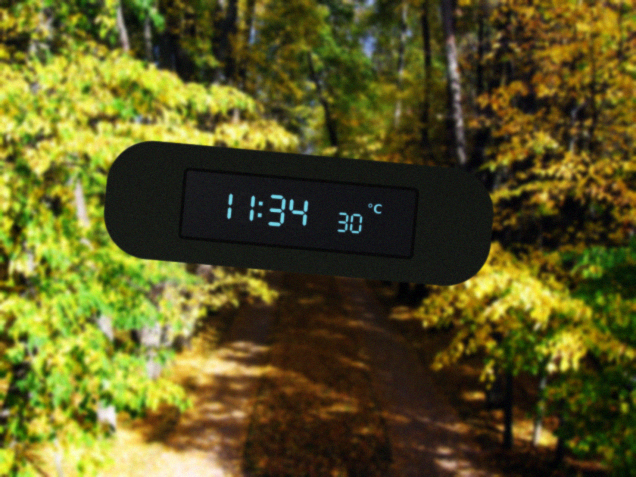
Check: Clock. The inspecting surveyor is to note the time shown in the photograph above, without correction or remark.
11:34
